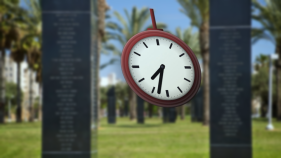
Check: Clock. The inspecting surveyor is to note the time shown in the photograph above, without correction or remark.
7:33
